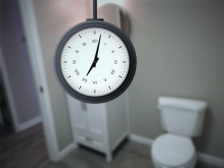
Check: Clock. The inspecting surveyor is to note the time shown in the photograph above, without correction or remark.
7:02
